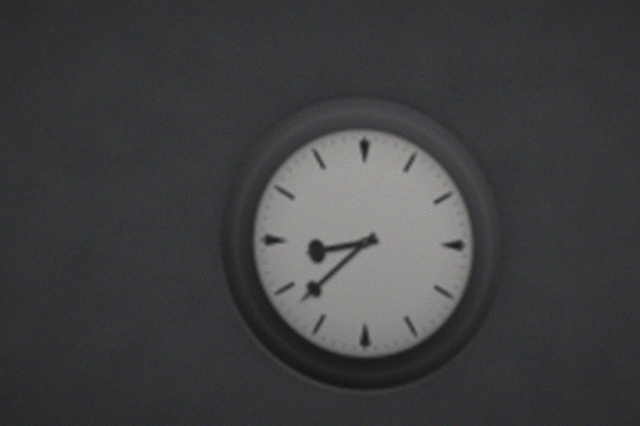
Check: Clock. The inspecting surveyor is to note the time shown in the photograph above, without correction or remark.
8:38
